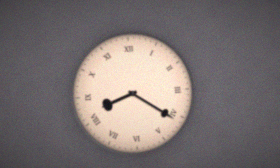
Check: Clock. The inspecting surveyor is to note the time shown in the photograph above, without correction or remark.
8:21
